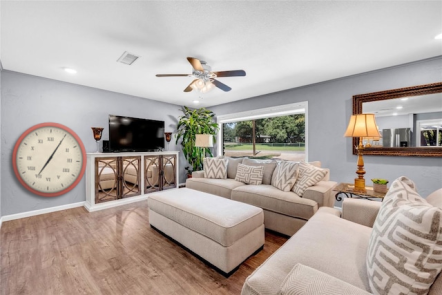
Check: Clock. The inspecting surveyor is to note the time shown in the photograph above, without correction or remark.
7:05
